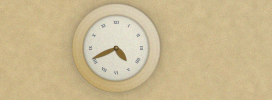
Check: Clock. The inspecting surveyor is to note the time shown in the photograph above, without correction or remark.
4:41
